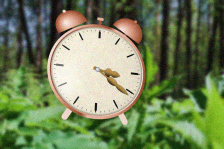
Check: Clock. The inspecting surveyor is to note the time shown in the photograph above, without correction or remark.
3:21
